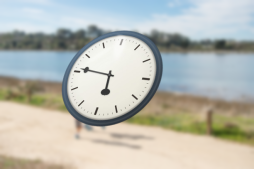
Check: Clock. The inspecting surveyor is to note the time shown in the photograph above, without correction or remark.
5:46
